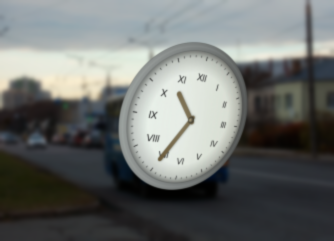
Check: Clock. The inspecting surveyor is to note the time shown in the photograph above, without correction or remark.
10:35
